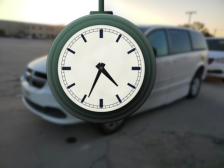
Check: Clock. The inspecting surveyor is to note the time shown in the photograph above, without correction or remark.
4:34
